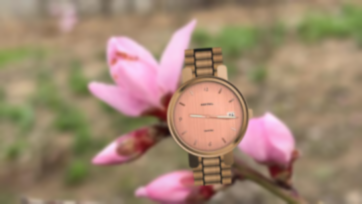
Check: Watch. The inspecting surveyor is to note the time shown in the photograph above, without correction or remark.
9:16
